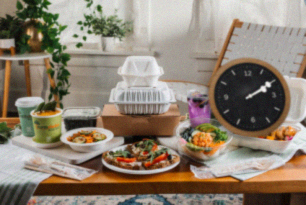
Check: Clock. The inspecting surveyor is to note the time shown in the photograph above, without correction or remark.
2:10
